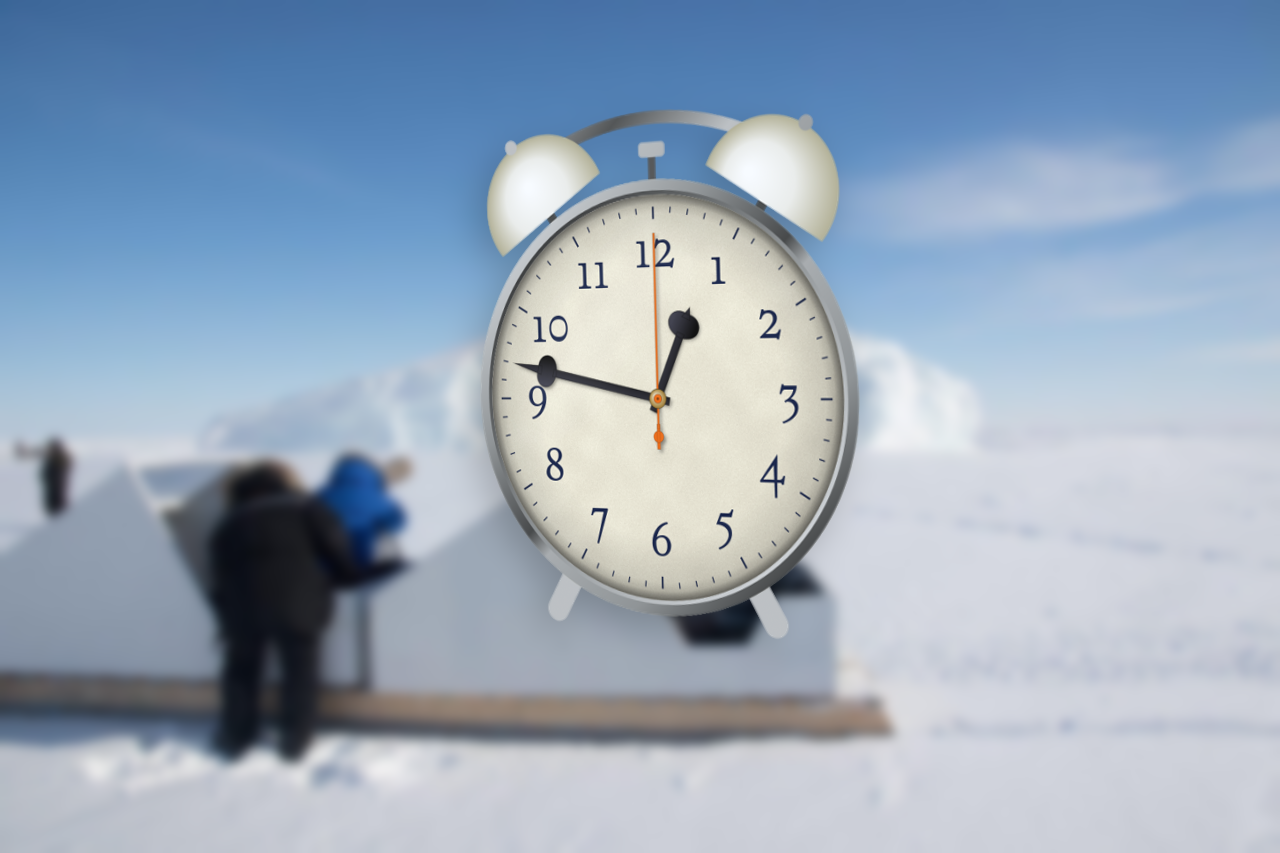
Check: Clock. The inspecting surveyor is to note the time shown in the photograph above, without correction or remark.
12:47:00
